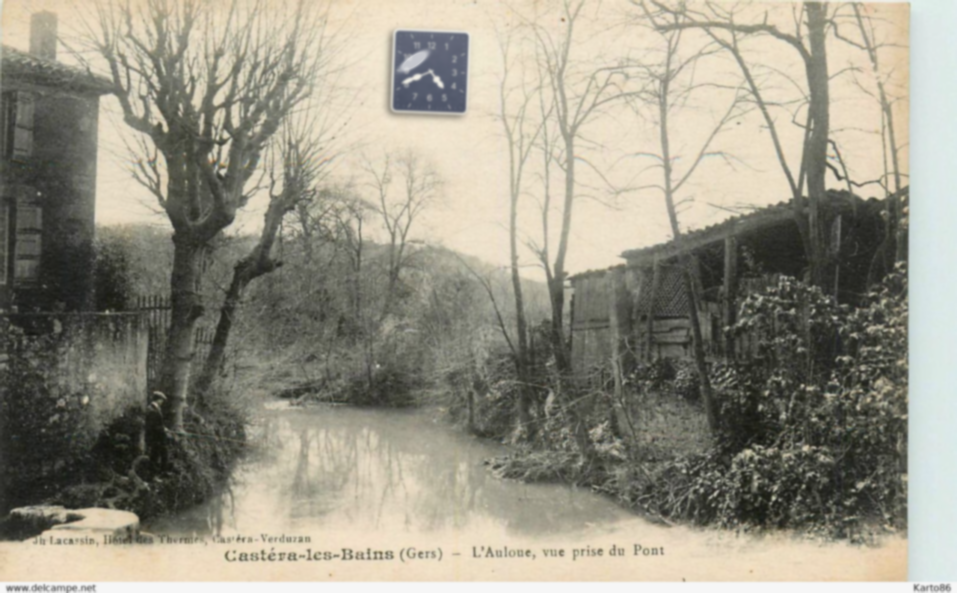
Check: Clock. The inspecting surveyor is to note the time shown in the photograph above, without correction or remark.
4:41
